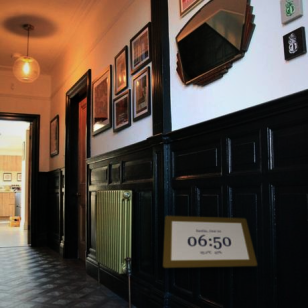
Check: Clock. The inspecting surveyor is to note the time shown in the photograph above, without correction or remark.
6:50
